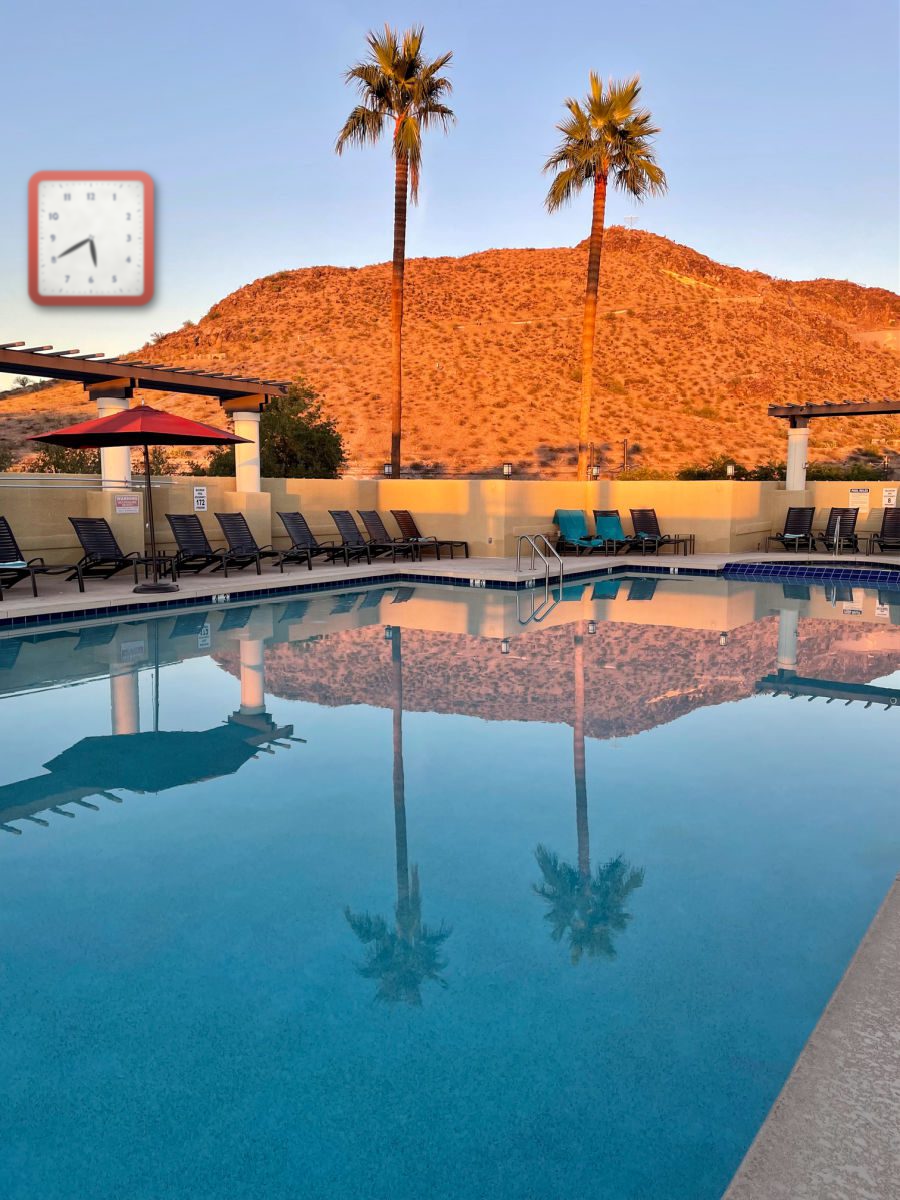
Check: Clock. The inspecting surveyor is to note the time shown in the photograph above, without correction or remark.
5:40
